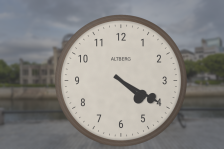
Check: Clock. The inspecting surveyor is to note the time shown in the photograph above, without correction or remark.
4:20
